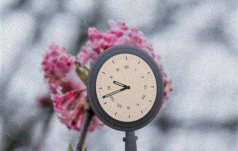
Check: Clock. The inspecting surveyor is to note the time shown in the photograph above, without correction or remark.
9:42
